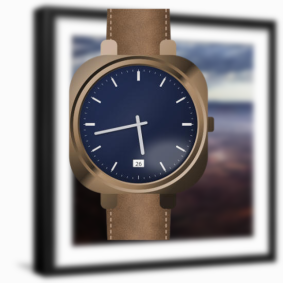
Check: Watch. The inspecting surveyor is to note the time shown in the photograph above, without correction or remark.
5:43
